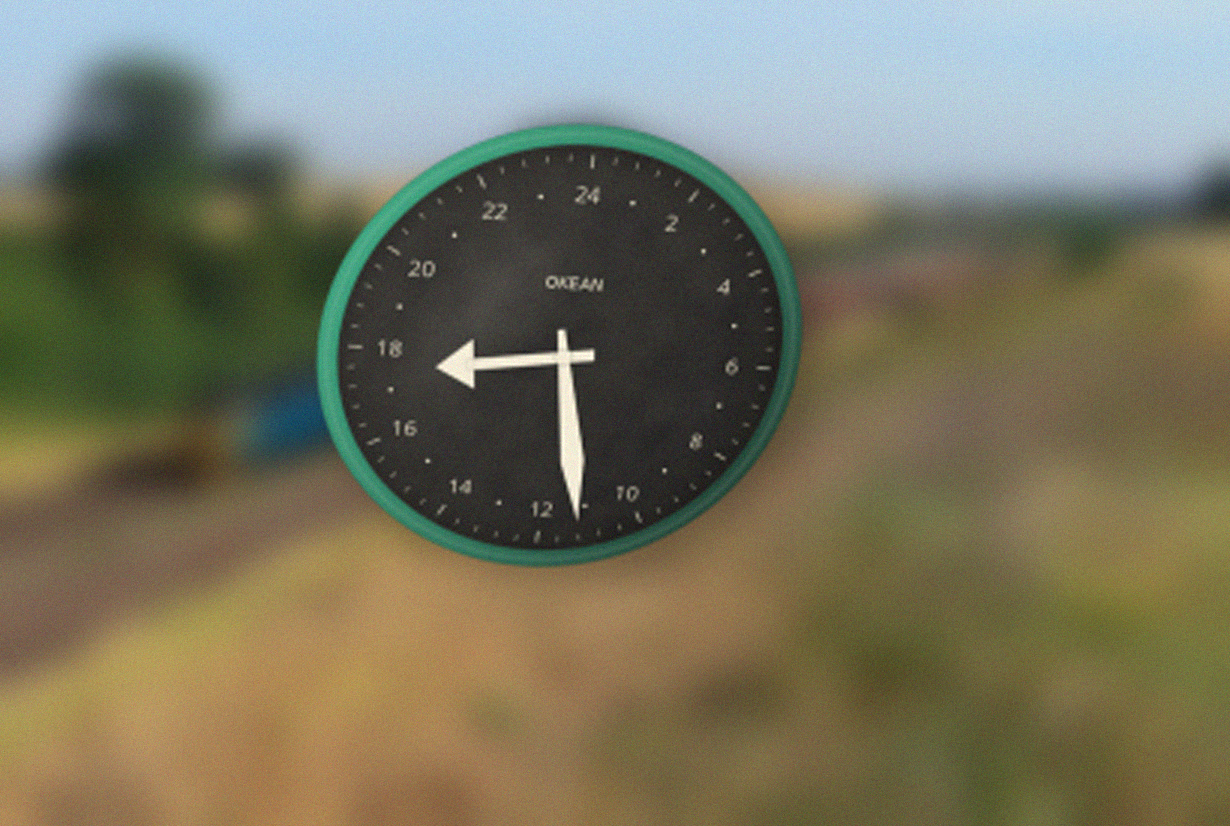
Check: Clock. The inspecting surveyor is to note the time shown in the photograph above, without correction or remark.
17:28
